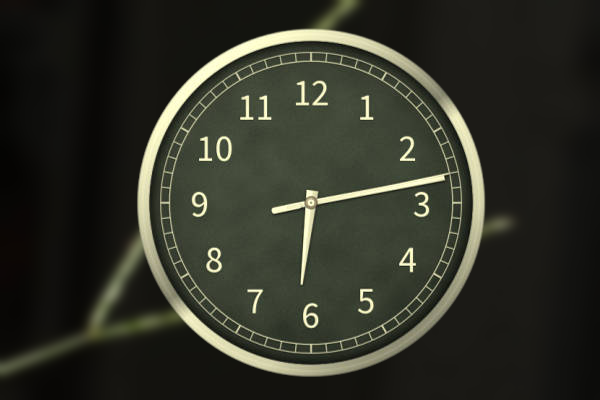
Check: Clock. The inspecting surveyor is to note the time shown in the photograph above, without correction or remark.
6:13:13
